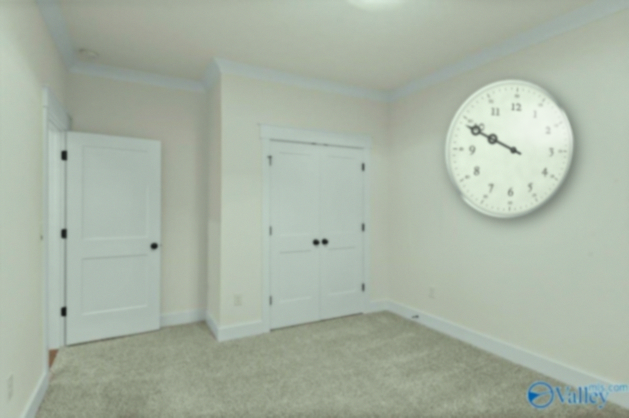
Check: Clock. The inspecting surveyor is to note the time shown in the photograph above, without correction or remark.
9:49
